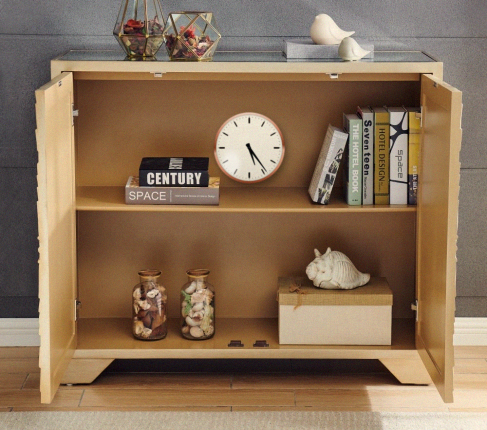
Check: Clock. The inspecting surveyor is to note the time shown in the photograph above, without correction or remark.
5:24
